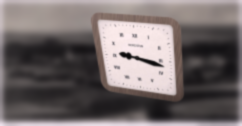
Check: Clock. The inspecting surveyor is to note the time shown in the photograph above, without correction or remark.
9:17
